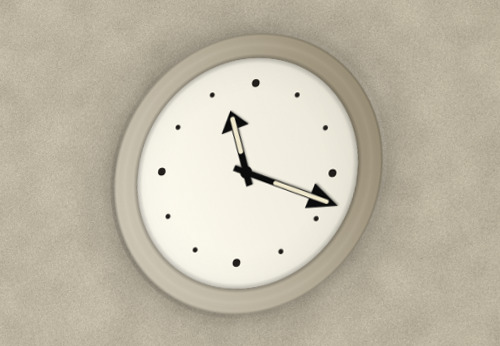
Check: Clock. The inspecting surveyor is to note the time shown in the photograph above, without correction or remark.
11:18
